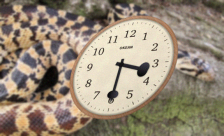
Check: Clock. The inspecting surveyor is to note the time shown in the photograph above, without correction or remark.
3:30
